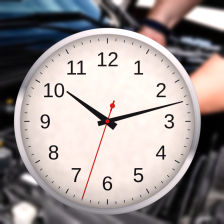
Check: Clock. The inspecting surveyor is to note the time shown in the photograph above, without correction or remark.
10:12:33
